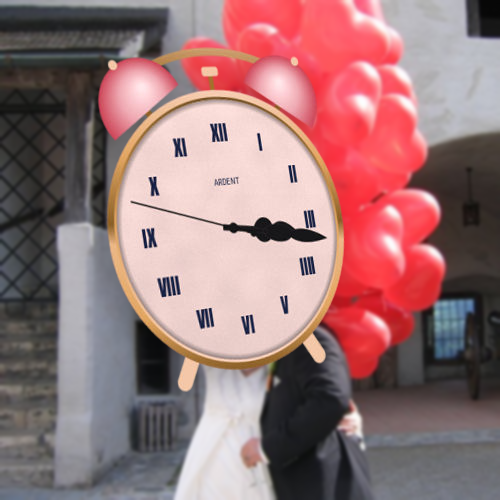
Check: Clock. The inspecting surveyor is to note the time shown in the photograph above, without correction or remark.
3:16:48
